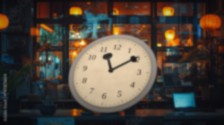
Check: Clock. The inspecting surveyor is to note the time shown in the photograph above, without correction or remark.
11:09
